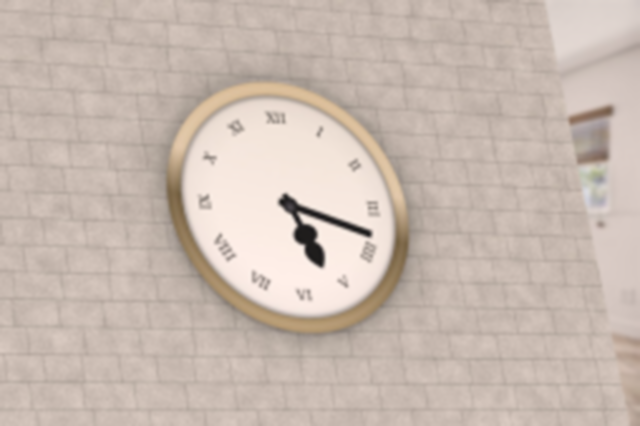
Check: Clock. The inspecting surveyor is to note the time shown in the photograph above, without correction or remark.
5:18
